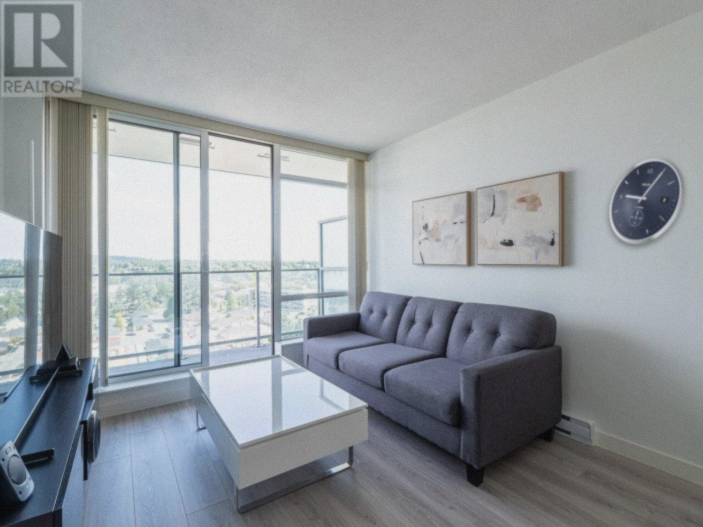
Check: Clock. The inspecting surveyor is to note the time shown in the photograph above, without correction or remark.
9:05
